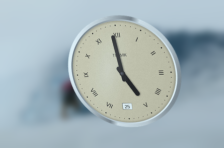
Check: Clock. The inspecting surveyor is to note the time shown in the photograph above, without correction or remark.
4:59
